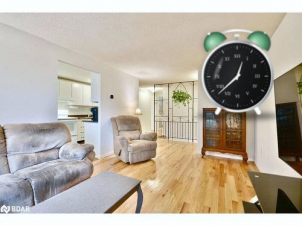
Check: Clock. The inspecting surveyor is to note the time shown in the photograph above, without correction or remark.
12:38
